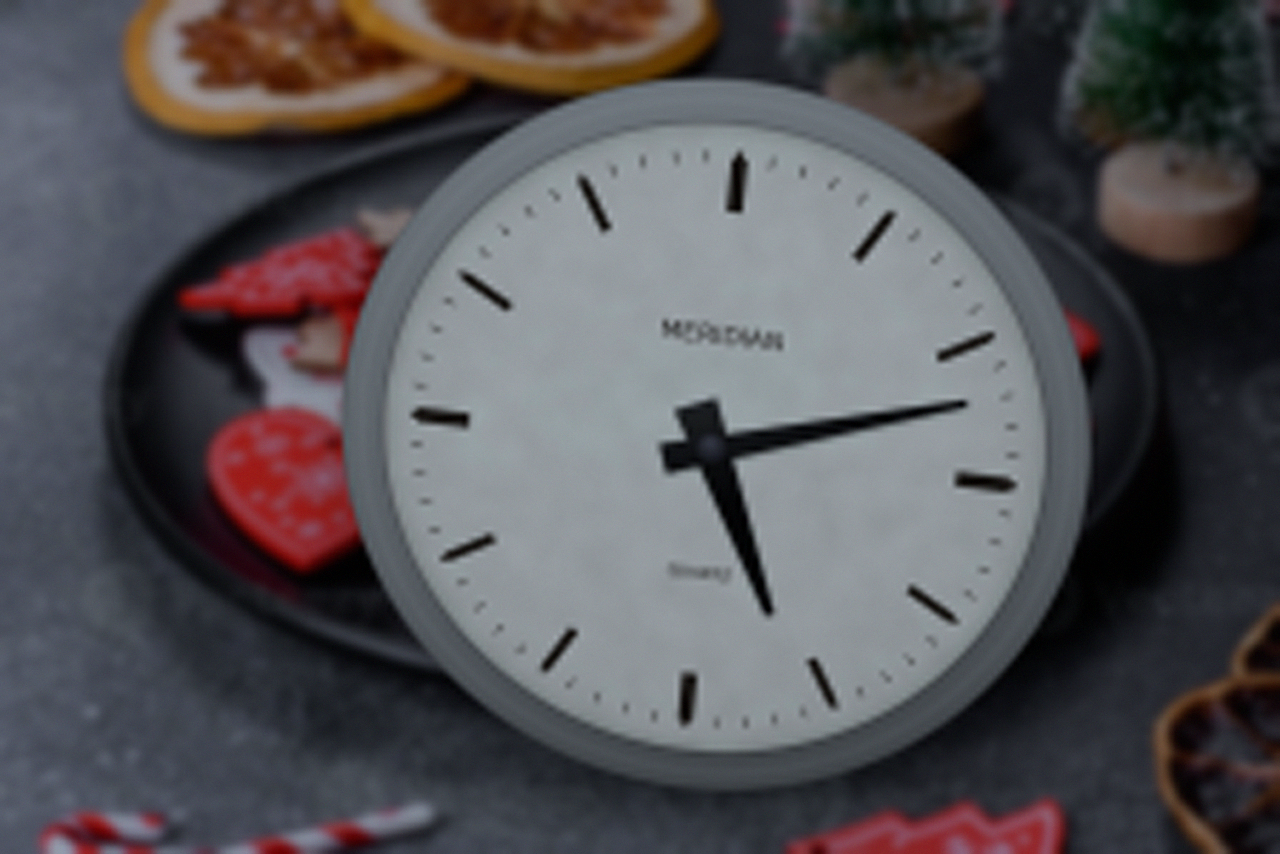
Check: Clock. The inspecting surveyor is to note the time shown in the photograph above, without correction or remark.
5:12
